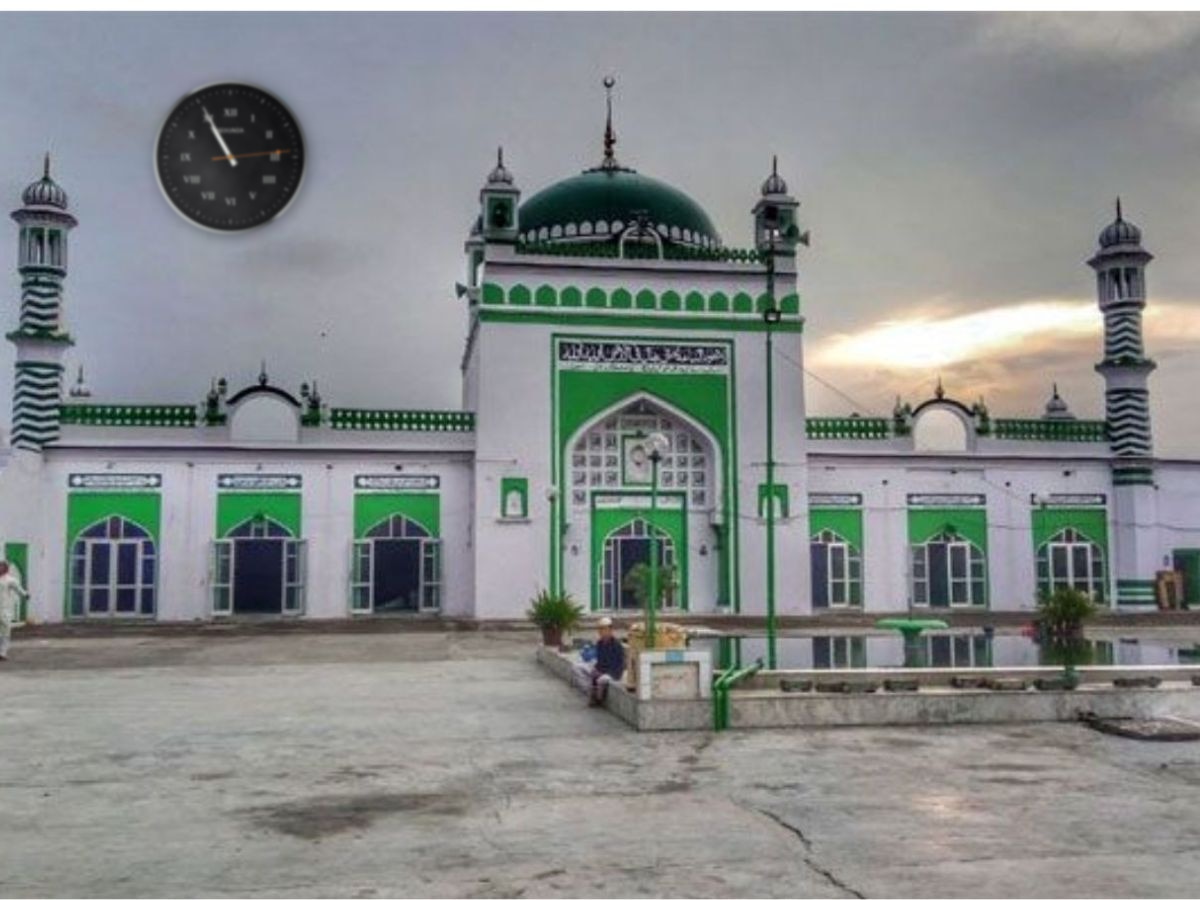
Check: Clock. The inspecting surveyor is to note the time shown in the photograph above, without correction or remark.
10:55:14
